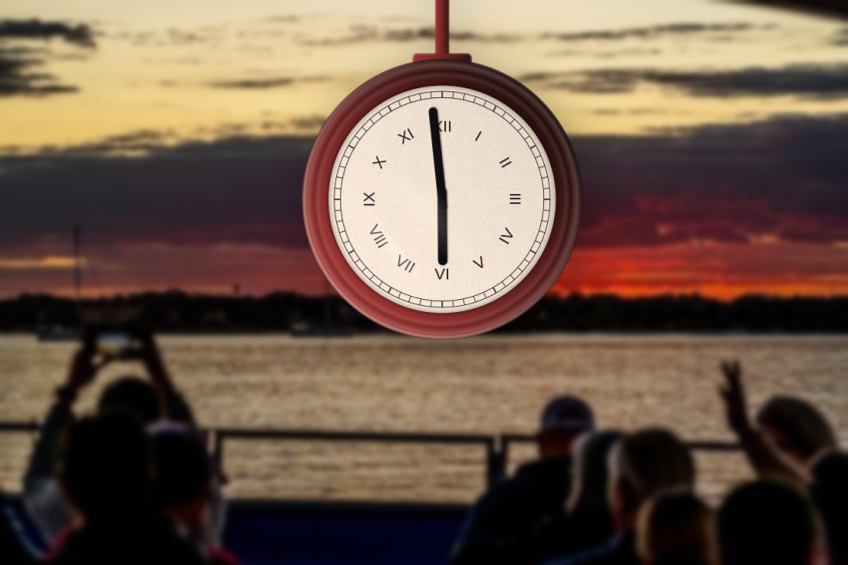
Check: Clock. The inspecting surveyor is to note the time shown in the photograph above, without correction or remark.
5:59
